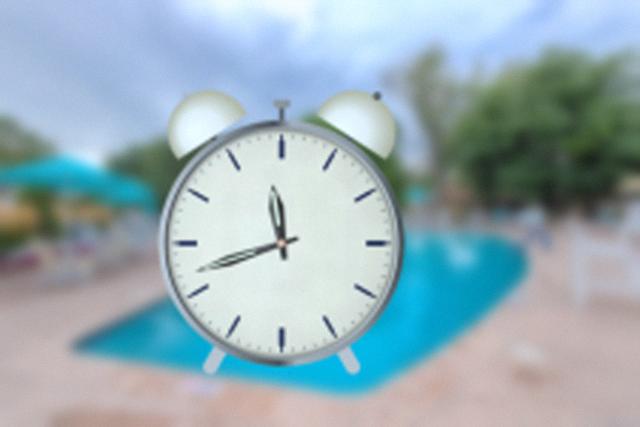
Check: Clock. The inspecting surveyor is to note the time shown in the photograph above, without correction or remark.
11:42
